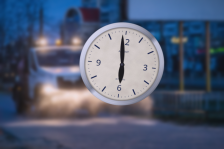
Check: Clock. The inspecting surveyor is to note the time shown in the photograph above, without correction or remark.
5:59
